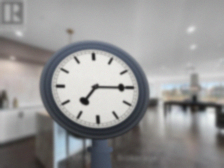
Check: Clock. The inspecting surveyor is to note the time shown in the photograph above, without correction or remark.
7:15
